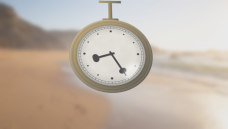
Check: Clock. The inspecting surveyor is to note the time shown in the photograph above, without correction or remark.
8:25
